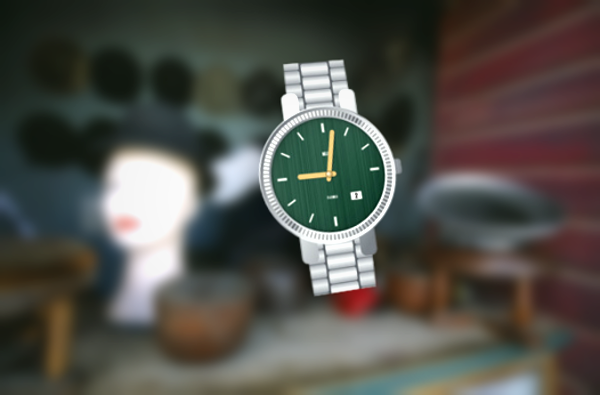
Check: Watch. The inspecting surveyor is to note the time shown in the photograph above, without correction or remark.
9:02
